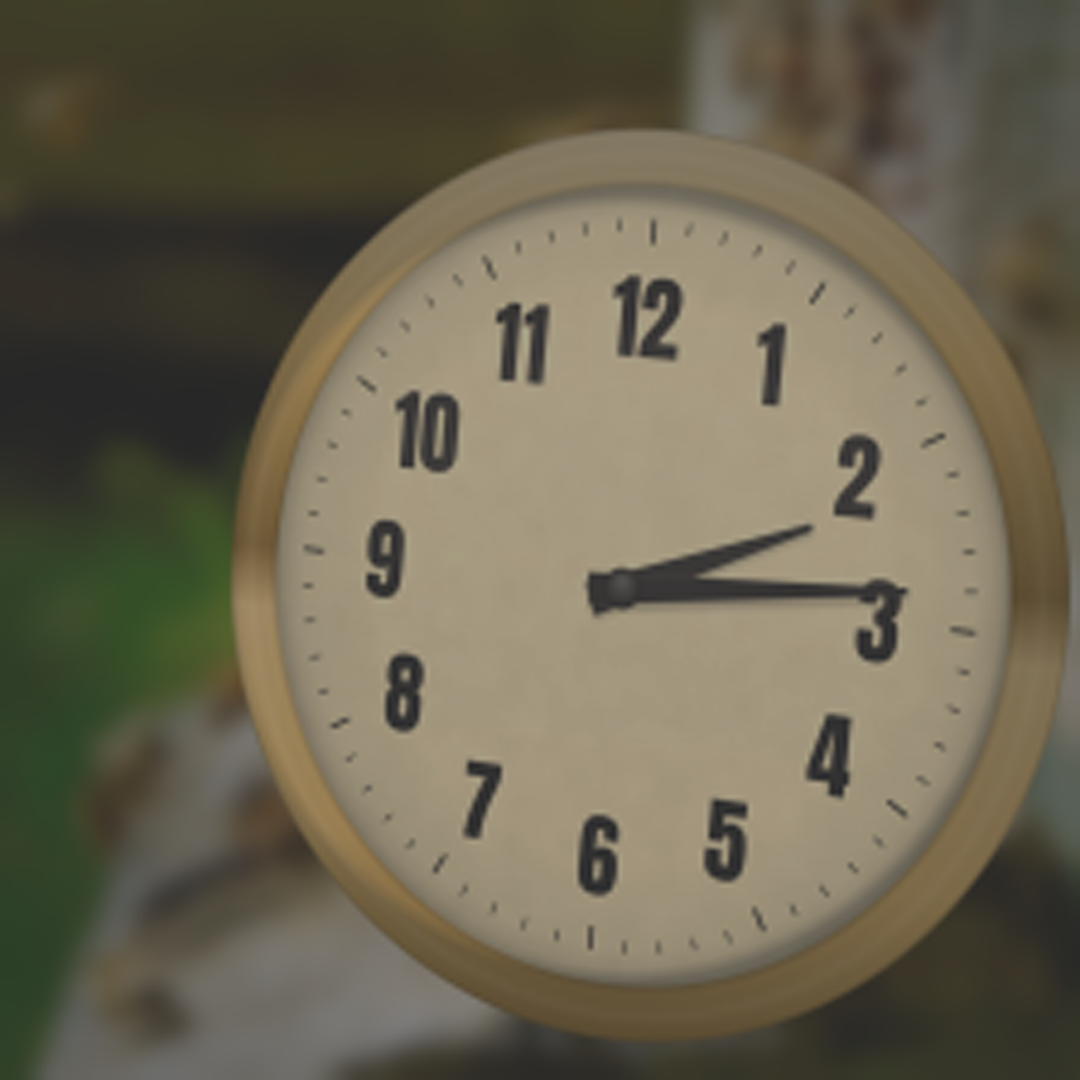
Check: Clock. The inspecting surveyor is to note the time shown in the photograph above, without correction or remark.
2:14
